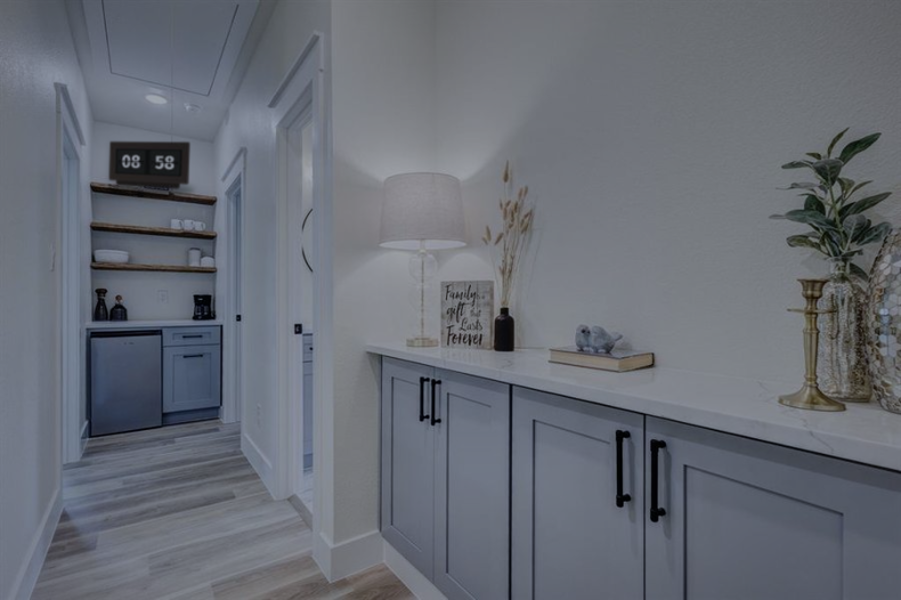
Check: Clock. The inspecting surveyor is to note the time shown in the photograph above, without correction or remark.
8:58
